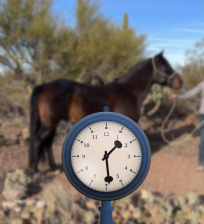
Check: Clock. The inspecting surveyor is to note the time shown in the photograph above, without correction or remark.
1:29
